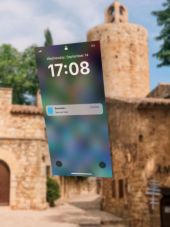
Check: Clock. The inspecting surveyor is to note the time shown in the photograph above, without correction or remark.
17:08
